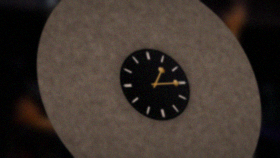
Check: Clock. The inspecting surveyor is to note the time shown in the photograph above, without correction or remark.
1:15
